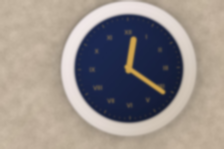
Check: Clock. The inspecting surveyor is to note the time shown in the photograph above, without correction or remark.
12:21
